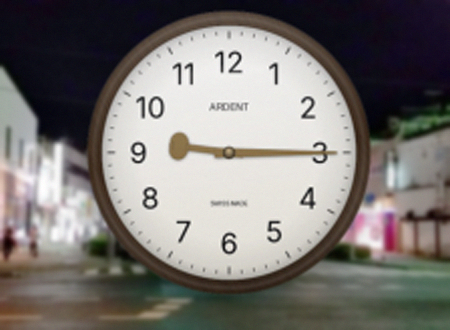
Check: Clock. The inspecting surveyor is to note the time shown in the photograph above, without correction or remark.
9:15
